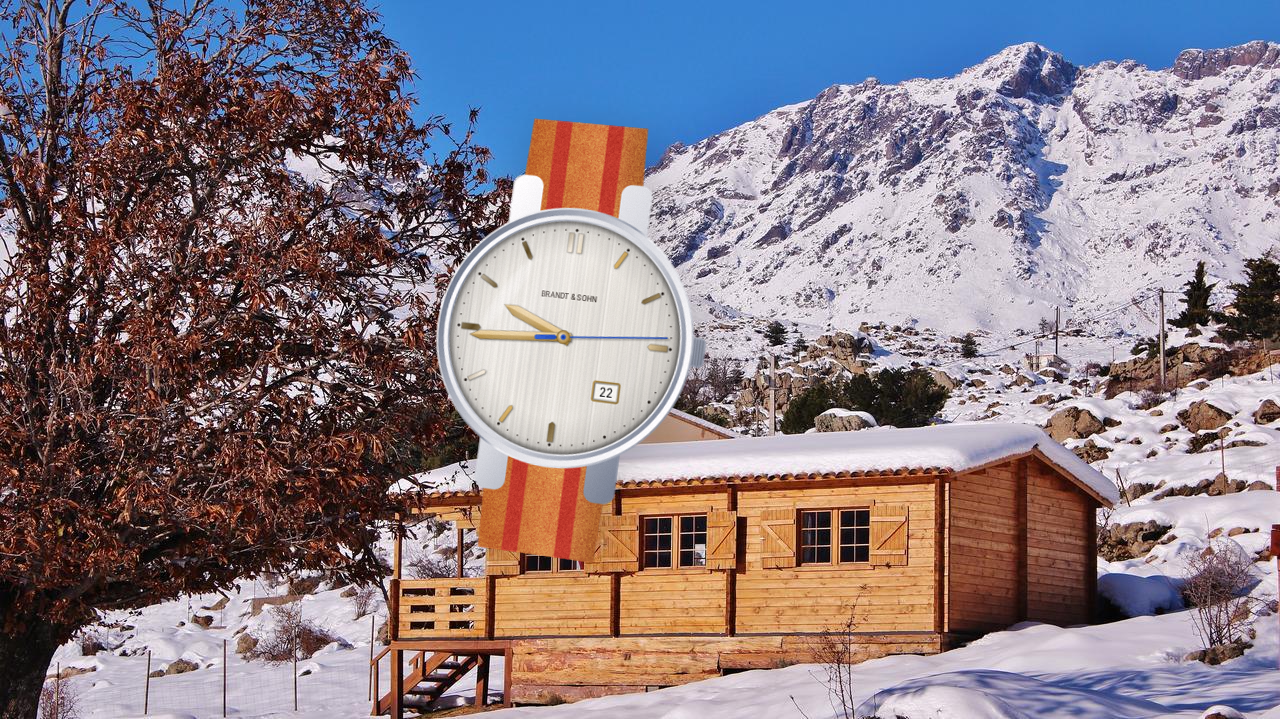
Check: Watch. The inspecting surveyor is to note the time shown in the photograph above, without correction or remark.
9:44:14
